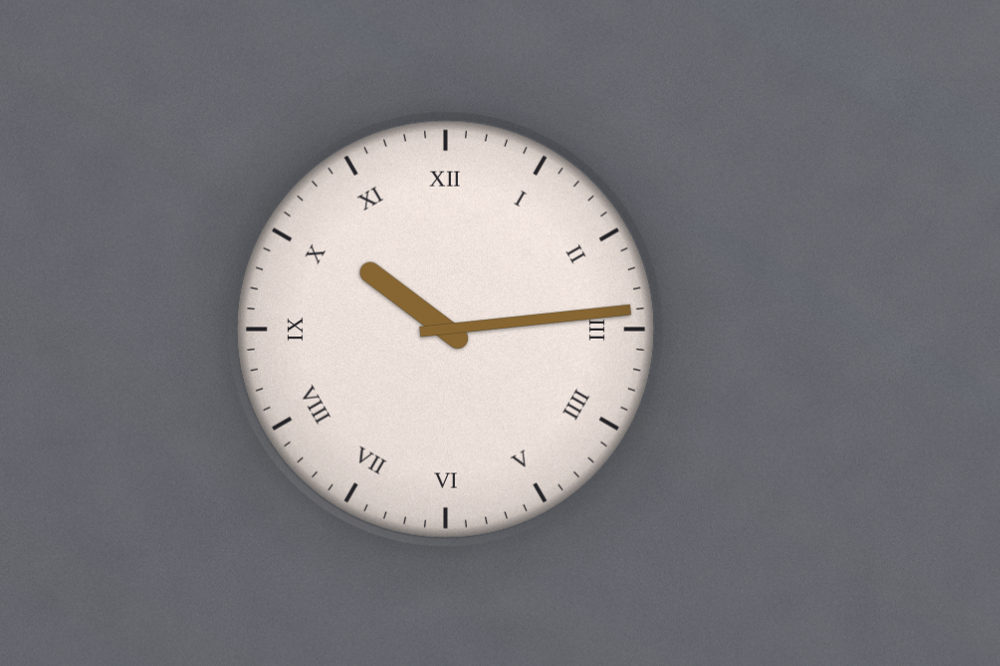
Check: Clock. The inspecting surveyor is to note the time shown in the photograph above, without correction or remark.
10:14
